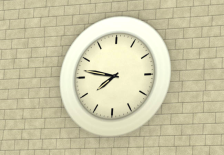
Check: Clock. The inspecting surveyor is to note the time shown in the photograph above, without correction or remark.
7:47
